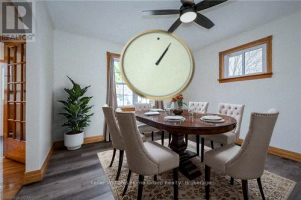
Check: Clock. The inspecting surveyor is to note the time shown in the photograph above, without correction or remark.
1:05
